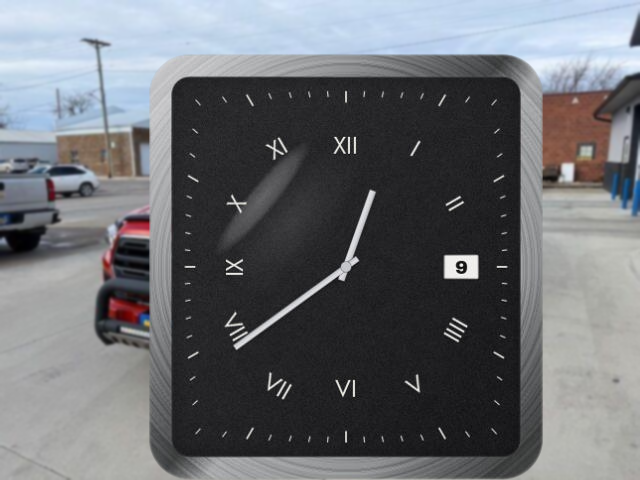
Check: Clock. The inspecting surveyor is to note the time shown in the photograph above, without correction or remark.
12:39
